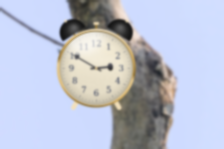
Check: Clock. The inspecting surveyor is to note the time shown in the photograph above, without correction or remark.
2:50
